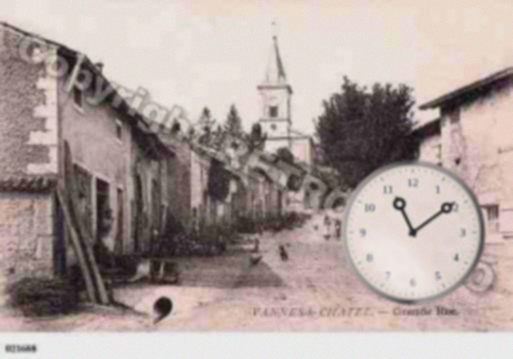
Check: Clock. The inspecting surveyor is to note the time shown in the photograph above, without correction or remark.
11:09
